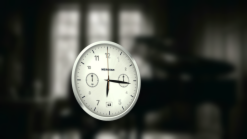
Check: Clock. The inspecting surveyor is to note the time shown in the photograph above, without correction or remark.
6:16
